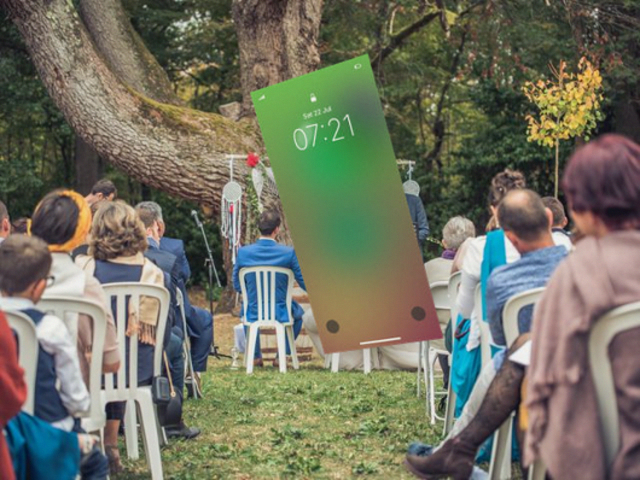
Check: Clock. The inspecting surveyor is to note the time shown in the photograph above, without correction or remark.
7:21
